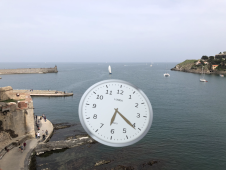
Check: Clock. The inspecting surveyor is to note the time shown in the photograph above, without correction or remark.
6:21
